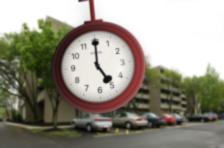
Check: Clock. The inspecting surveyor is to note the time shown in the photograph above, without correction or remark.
5:00
